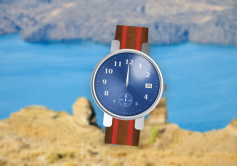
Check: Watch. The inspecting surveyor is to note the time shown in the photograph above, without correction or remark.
12:00
